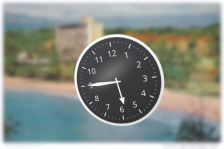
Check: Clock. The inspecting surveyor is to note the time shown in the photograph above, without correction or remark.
5:45
